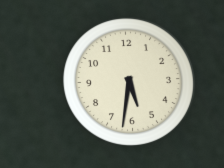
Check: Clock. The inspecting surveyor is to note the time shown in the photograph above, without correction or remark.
5:32
